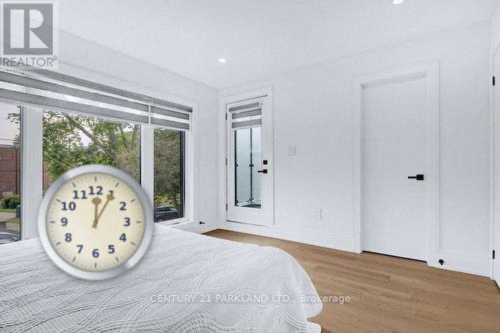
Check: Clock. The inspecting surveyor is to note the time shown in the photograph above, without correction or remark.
12:05
